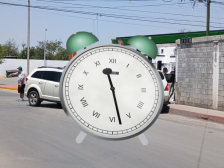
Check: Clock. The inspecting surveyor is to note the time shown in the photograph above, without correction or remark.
11:28
